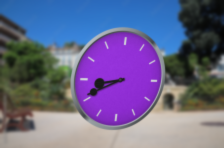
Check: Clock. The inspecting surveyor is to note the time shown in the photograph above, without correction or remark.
8:41
